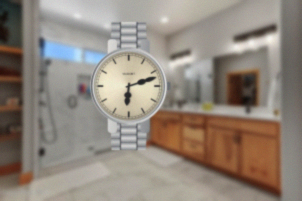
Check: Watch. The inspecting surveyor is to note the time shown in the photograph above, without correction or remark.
6:12
